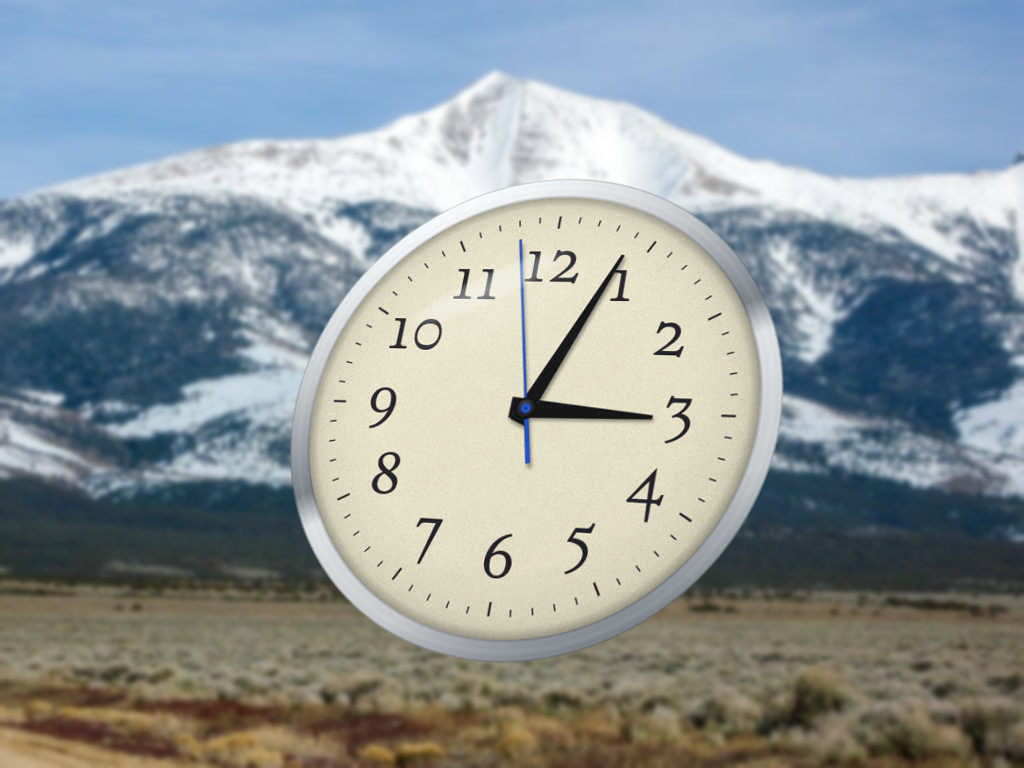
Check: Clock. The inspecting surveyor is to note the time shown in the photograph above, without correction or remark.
3:03:58
